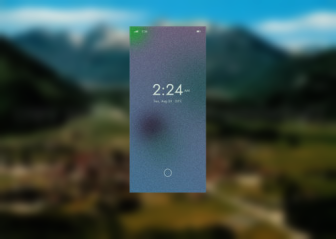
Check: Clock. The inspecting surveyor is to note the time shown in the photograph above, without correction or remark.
2:24
